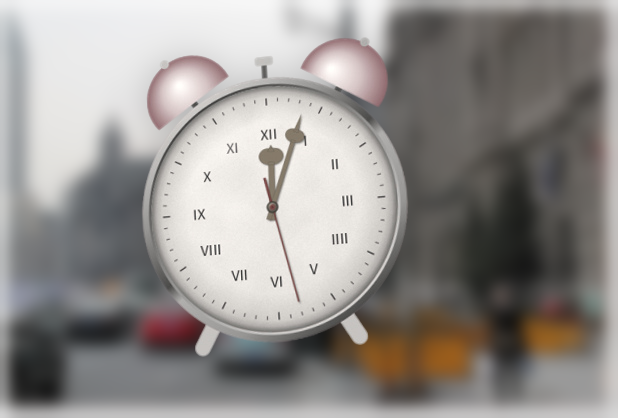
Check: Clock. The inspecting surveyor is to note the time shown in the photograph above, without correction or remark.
12:03:28
